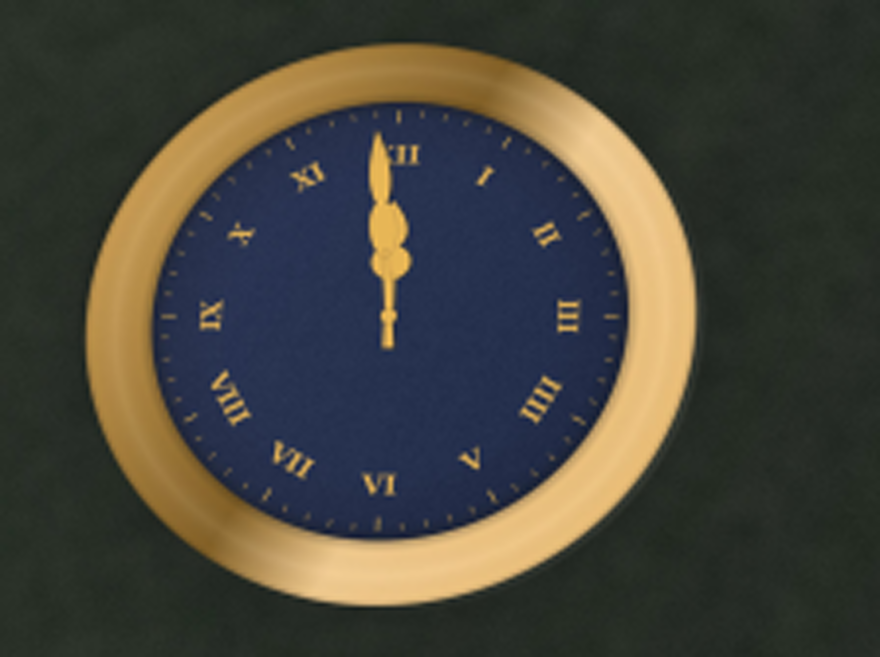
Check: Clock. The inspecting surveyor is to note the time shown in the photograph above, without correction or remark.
11:59
